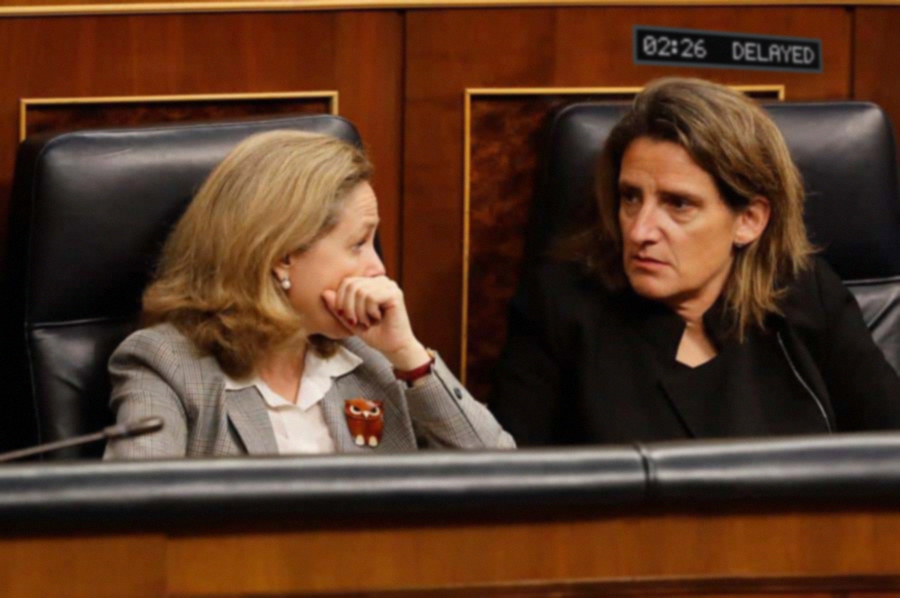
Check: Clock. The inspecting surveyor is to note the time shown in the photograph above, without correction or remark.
2:26
